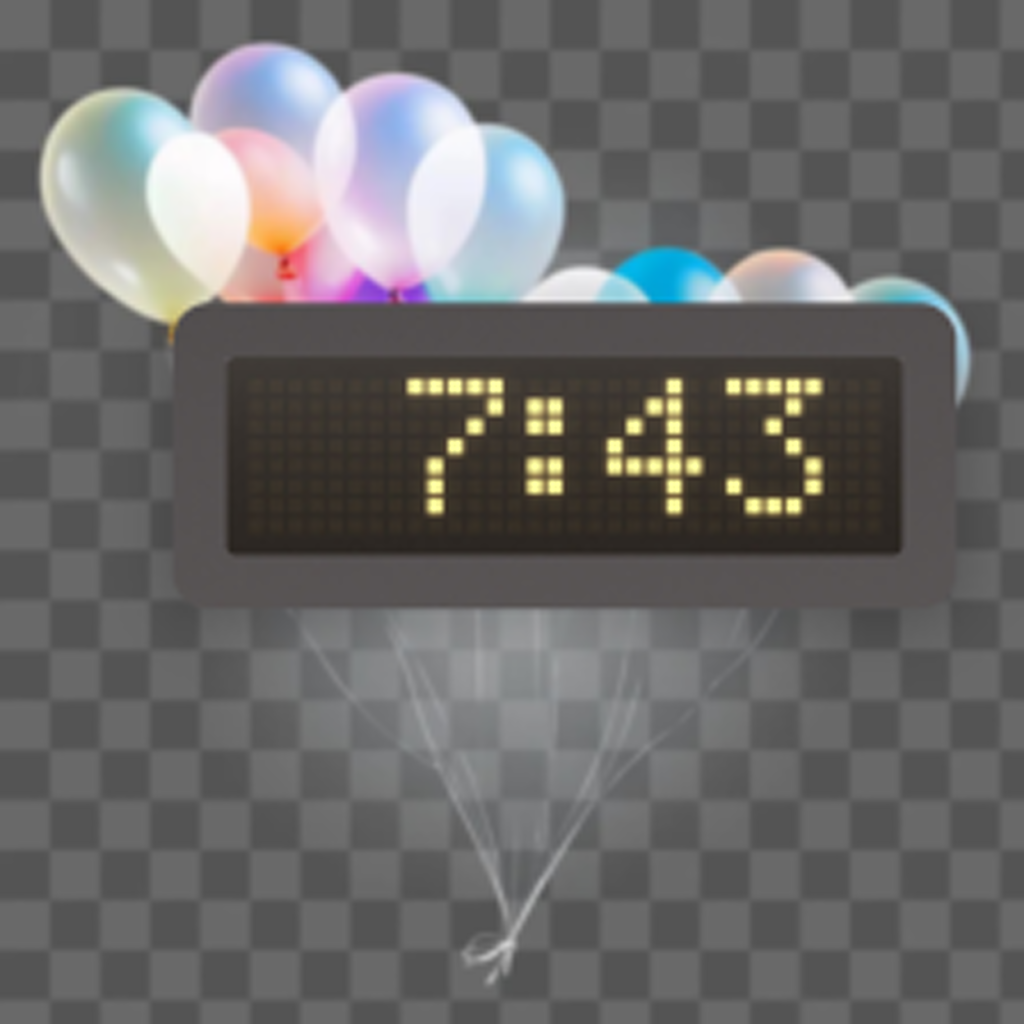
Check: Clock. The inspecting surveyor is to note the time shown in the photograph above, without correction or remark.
7:43
